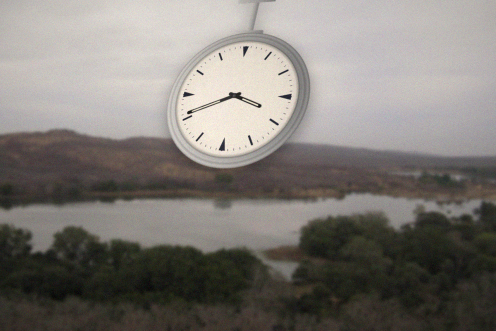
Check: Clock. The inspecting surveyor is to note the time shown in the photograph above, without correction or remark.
3:41
